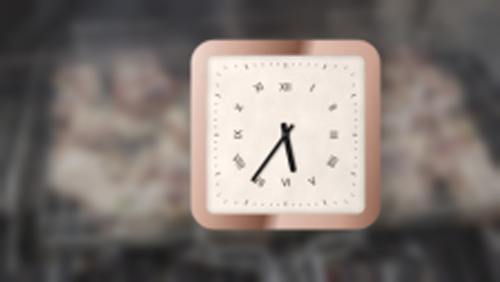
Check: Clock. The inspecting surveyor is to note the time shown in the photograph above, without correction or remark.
5:36
